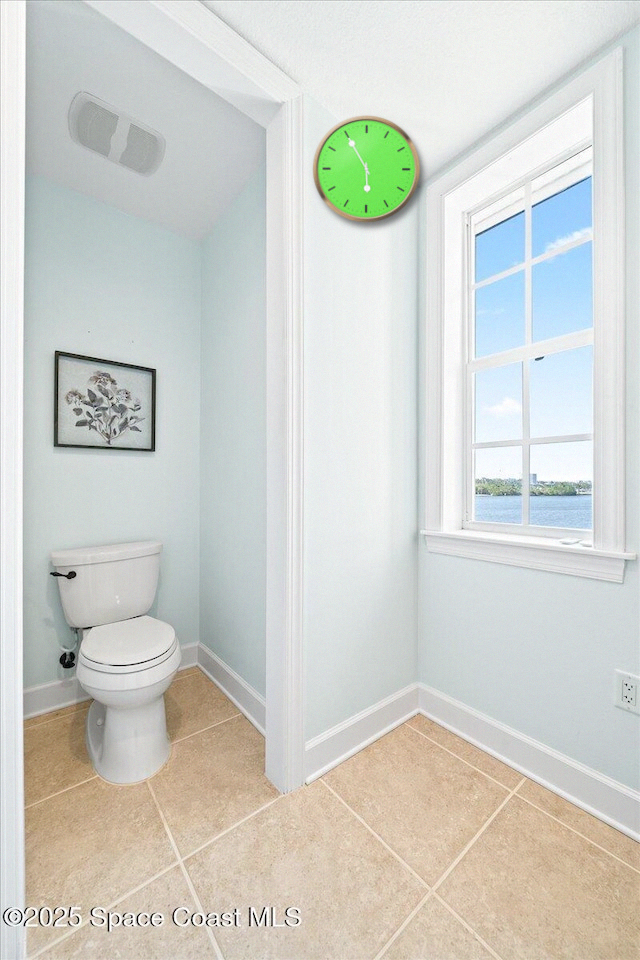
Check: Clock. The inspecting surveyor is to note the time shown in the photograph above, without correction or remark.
5:55
